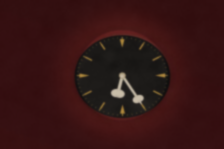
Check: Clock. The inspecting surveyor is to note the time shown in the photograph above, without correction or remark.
6:25
